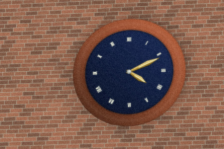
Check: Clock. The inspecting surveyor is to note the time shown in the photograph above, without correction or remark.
4:11
